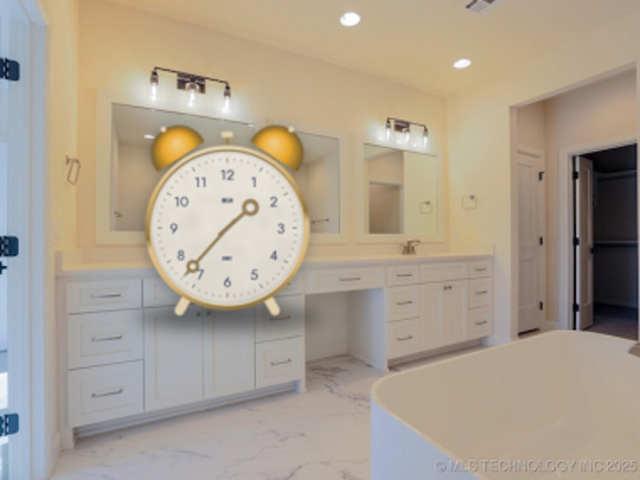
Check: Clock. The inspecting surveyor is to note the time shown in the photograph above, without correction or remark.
1:37
